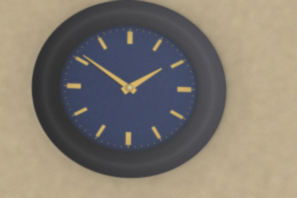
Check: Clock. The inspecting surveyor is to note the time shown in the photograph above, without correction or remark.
1:51
